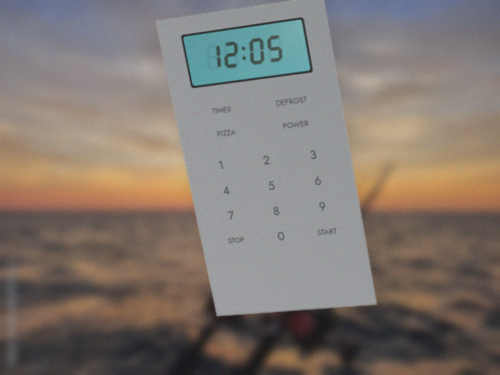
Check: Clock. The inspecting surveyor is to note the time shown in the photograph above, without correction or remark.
12:05
